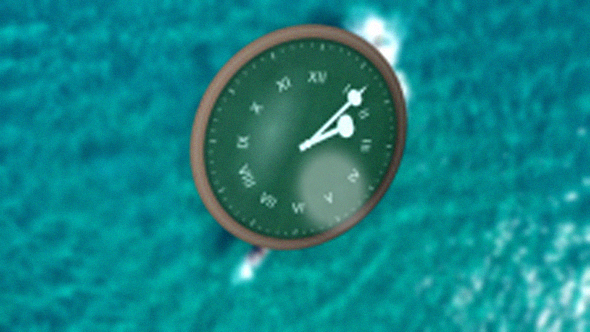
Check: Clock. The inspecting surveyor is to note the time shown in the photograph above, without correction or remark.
2:07
